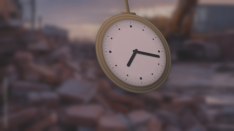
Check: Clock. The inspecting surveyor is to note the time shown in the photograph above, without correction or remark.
7:17
